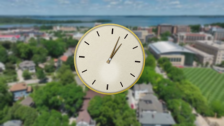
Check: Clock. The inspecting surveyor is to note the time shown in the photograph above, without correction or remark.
1:03
